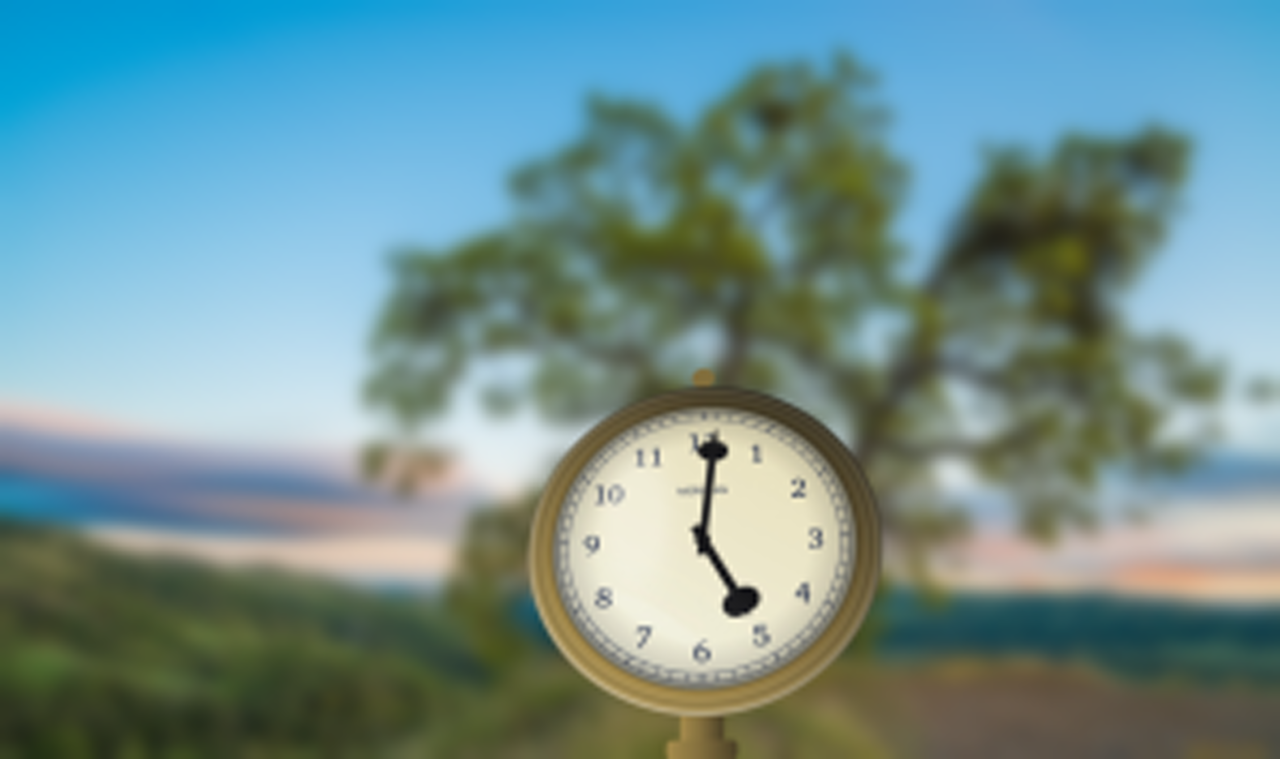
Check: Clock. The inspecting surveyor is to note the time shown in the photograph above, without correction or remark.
5:01
